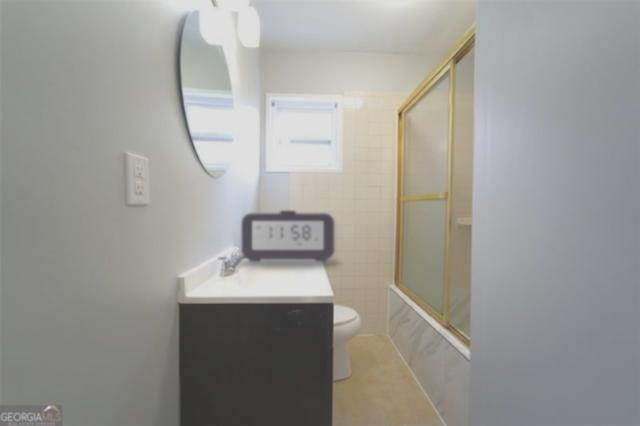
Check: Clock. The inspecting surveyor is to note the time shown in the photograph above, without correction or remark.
11:58
